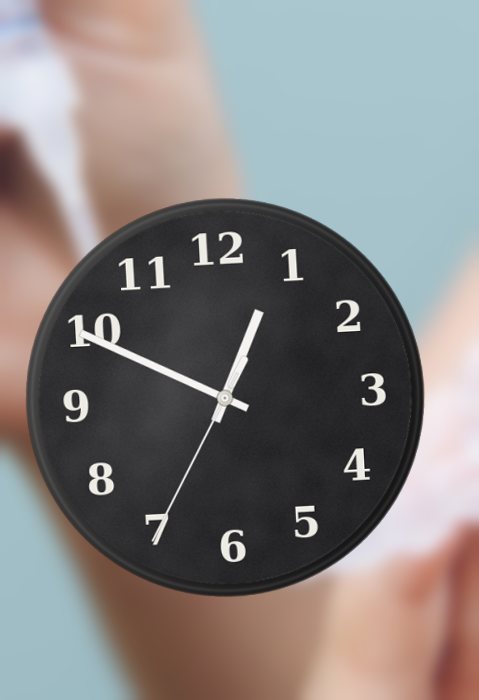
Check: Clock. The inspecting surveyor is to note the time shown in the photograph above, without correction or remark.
12:49:35
